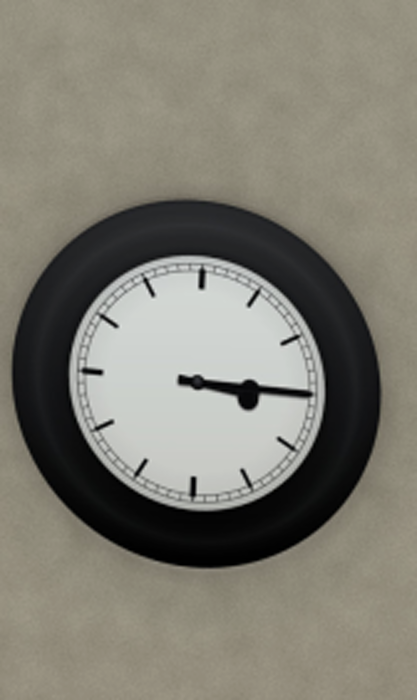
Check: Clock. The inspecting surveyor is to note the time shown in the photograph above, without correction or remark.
3:15
